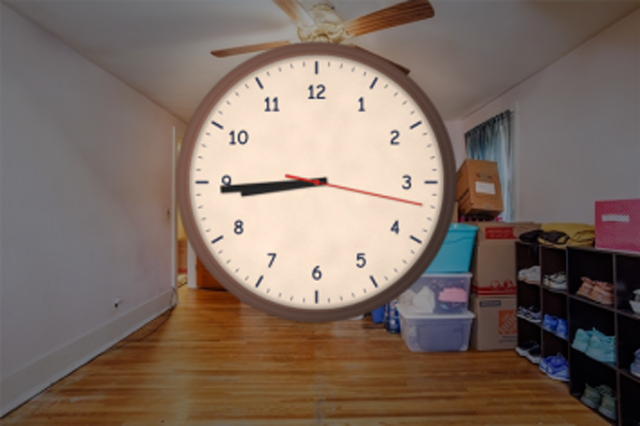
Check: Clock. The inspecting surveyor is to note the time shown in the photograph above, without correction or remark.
8:44:17
